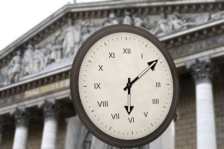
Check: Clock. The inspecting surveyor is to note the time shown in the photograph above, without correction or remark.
6:09
